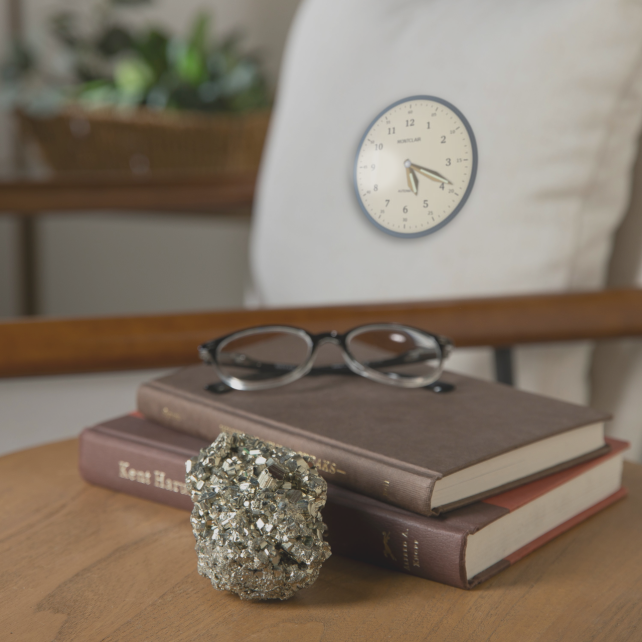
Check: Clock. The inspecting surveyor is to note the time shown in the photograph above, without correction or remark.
5:19
